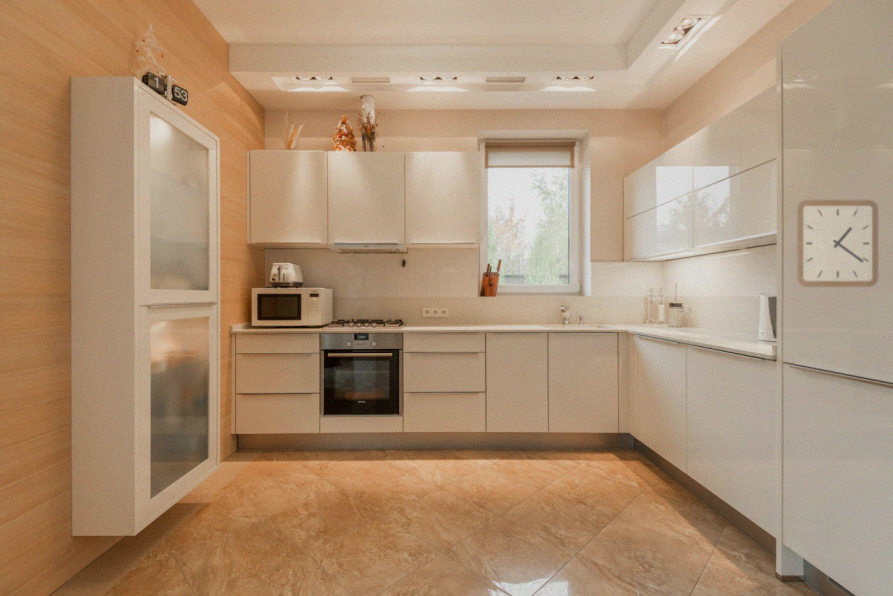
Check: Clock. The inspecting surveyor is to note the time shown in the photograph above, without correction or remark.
1:21
